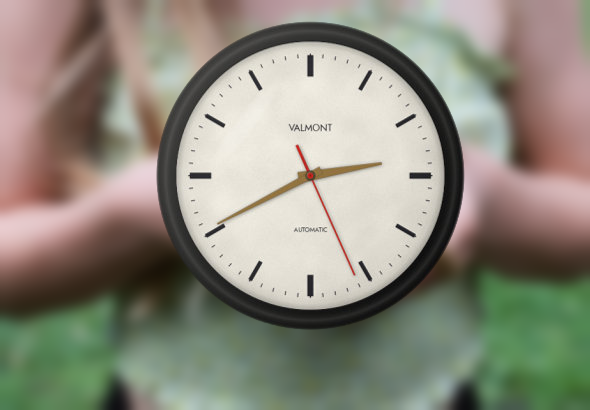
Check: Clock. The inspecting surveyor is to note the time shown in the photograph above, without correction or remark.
2:40:26
